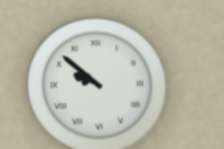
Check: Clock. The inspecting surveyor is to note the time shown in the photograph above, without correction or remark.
9:52
